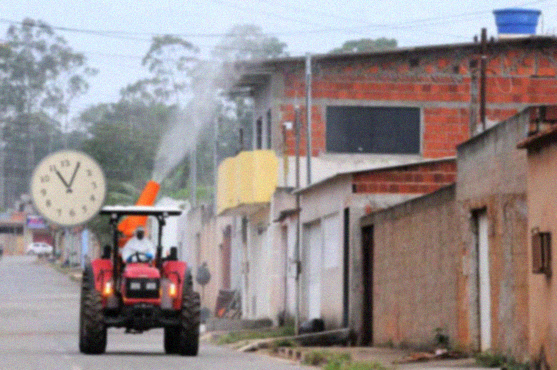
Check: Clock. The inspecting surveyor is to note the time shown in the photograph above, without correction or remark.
11:05
